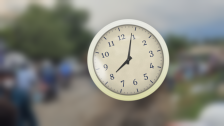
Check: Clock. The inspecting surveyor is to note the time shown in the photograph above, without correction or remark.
8:04
